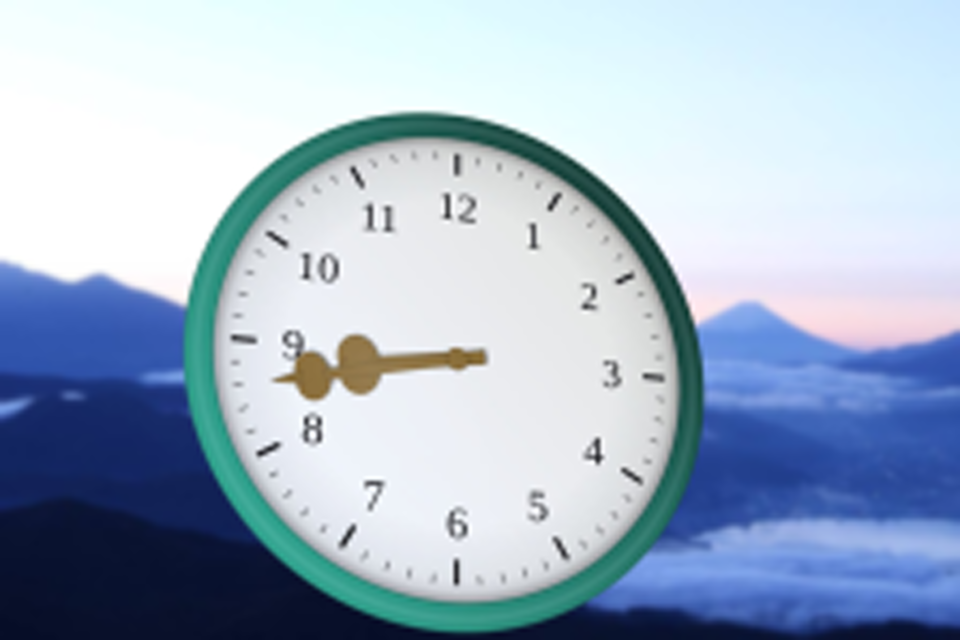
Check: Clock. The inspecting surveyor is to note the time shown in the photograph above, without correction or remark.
8:43
